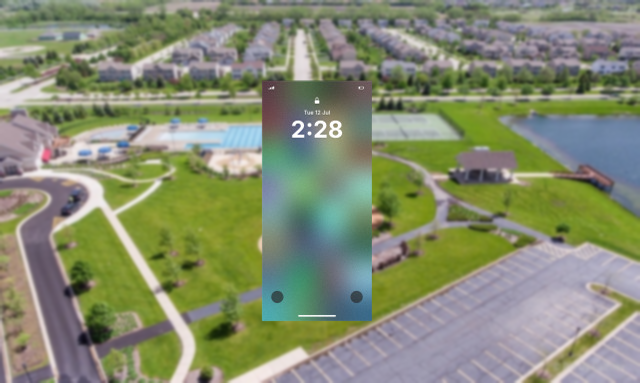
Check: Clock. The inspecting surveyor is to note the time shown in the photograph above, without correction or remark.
2:28
